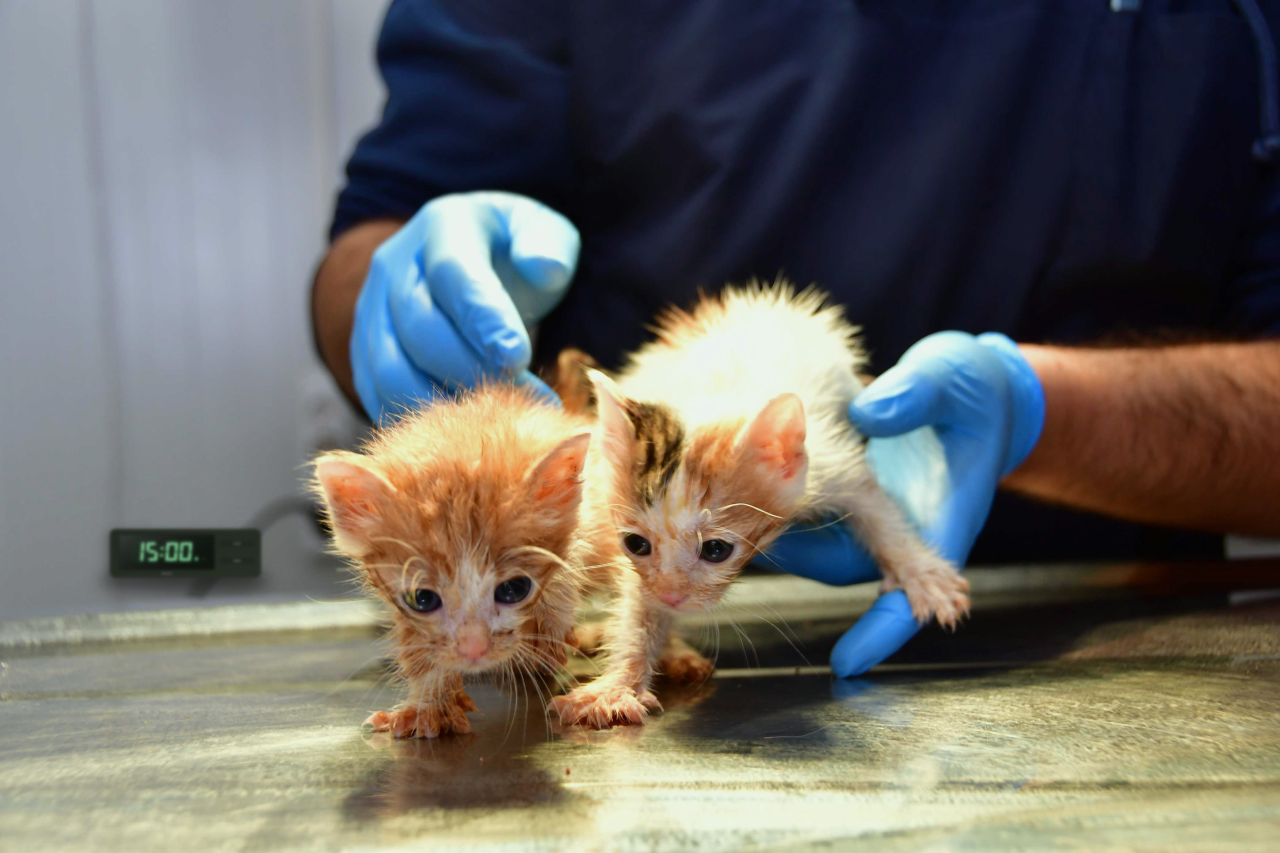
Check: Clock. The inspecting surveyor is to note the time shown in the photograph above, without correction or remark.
15:00
